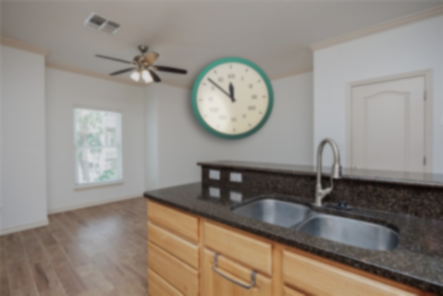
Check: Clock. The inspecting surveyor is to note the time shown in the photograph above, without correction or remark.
11:52
